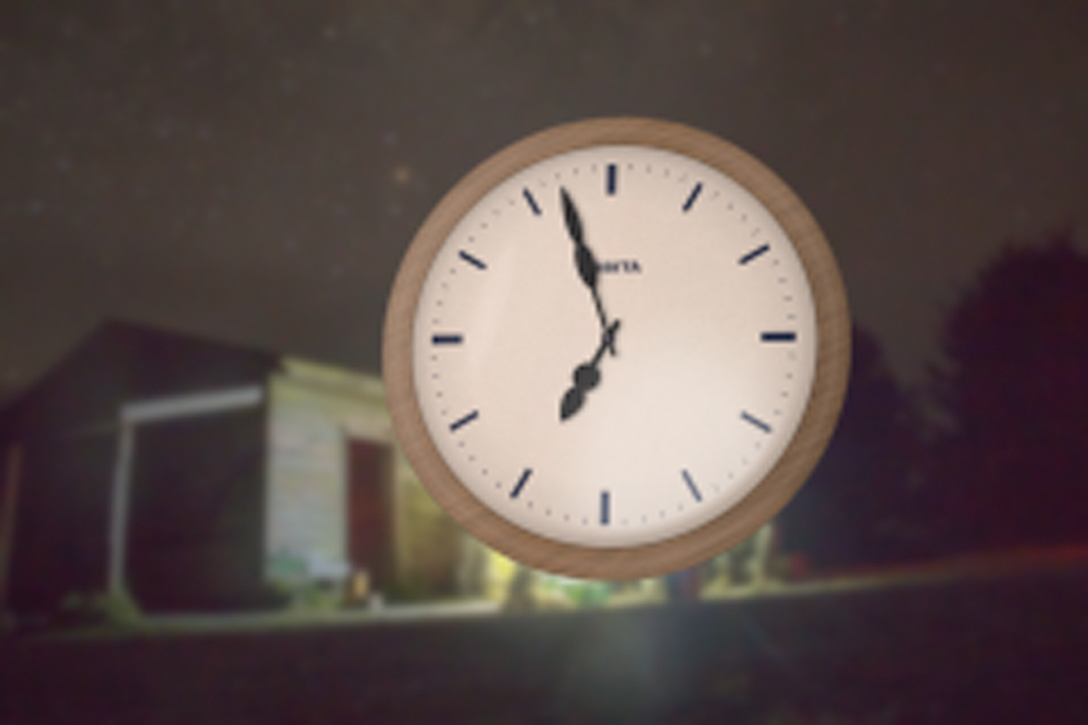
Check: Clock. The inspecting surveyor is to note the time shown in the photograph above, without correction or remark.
6:57
